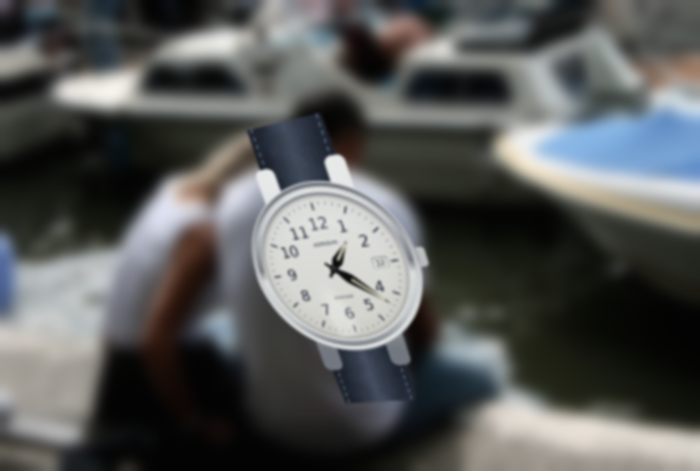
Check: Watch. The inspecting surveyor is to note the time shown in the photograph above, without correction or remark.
1:22
